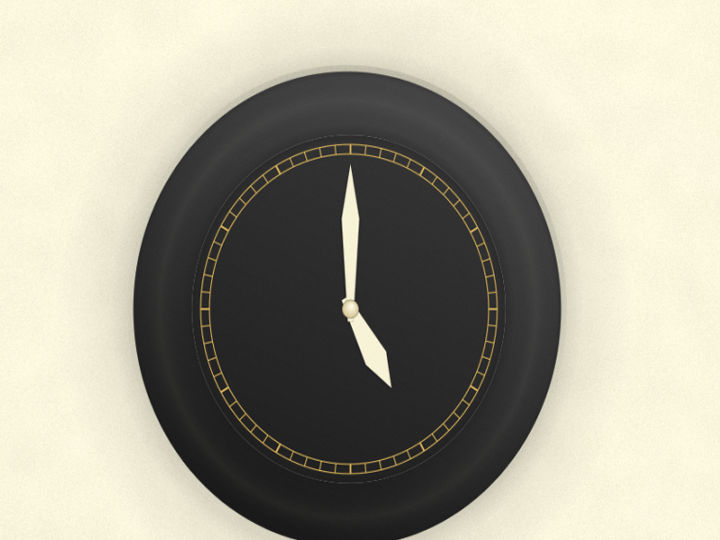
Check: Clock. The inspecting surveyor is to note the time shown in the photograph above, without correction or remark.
5:00
